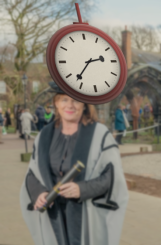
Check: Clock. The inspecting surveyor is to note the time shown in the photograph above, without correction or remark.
2:37
